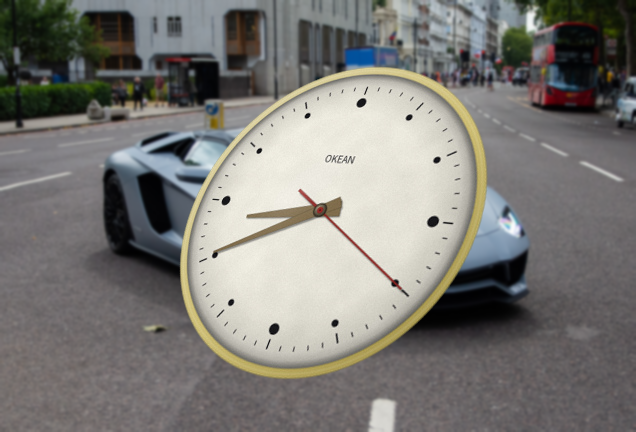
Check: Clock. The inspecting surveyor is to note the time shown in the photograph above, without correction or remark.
8:40:20
